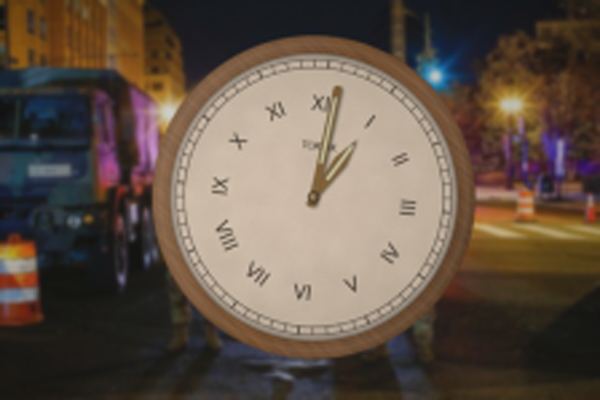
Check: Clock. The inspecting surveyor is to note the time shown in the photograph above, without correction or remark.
1:01
